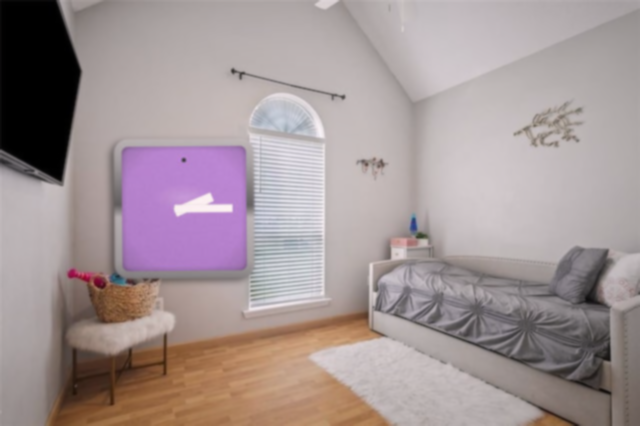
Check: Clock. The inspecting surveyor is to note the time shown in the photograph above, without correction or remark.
2:15
